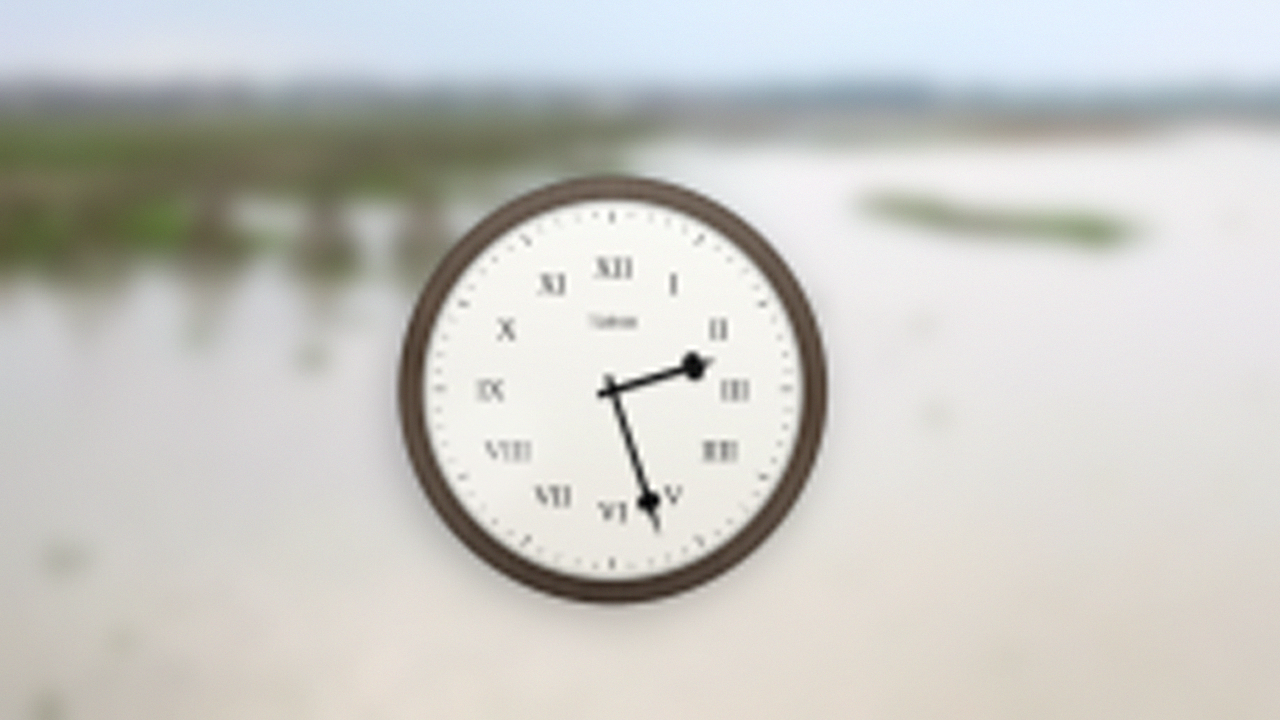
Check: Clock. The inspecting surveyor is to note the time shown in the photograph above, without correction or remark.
2:27
